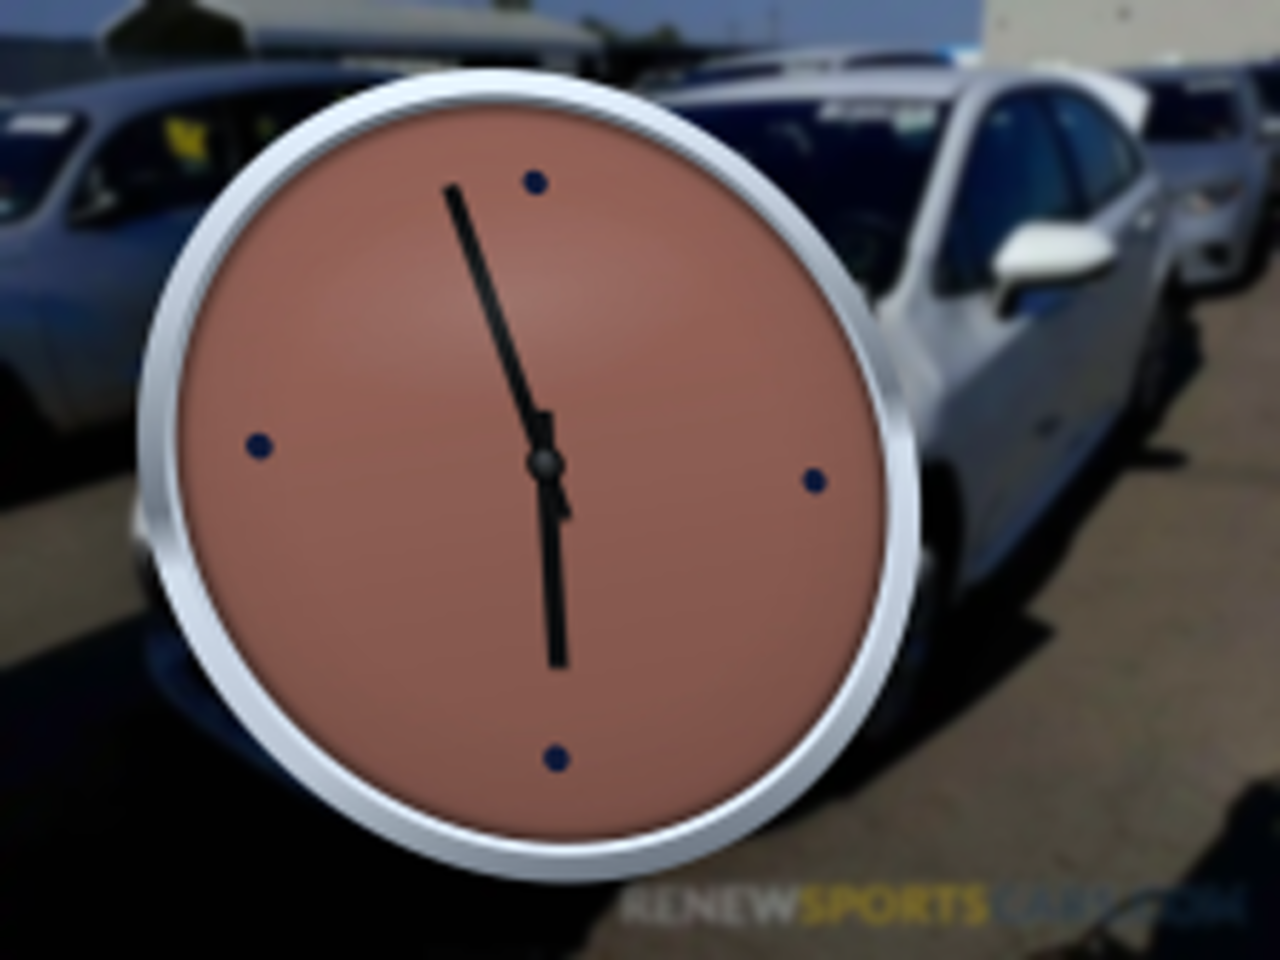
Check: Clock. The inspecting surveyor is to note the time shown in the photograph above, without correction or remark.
5:57
